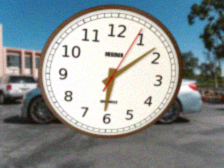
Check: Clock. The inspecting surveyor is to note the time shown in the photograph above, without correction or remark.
6:08:04
